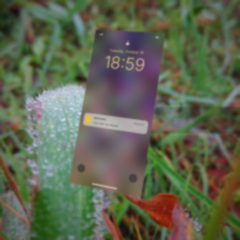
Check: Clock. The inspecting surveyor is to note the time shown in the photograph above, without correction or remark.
18:59
